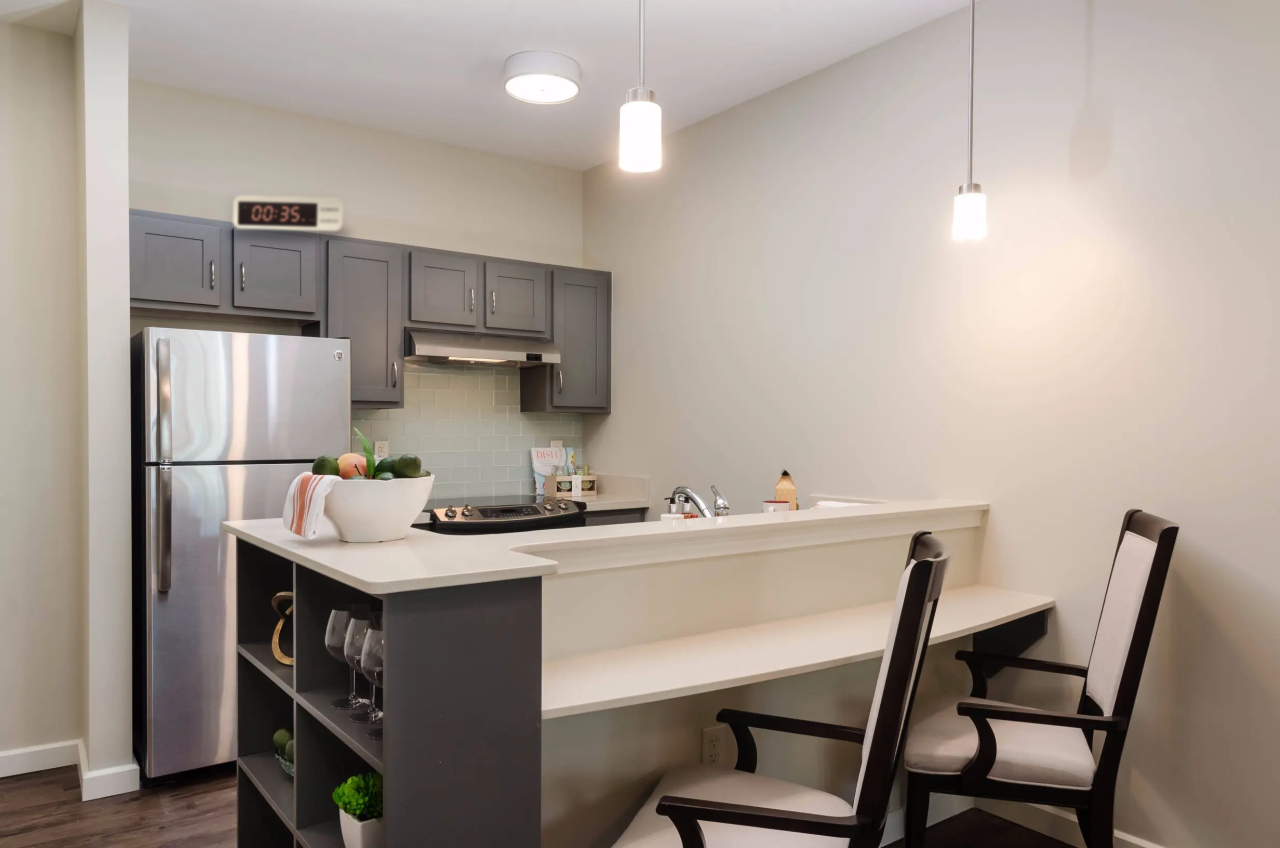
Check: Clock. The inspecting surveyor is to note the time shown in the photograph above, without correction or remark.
0:35
